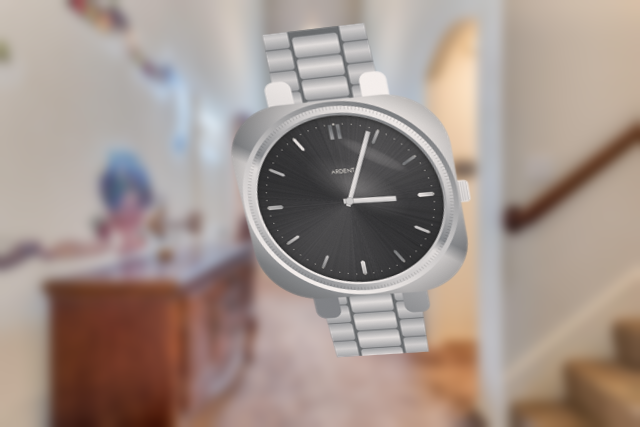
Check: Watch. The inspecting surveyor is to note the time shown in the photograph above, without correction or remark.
3:04
